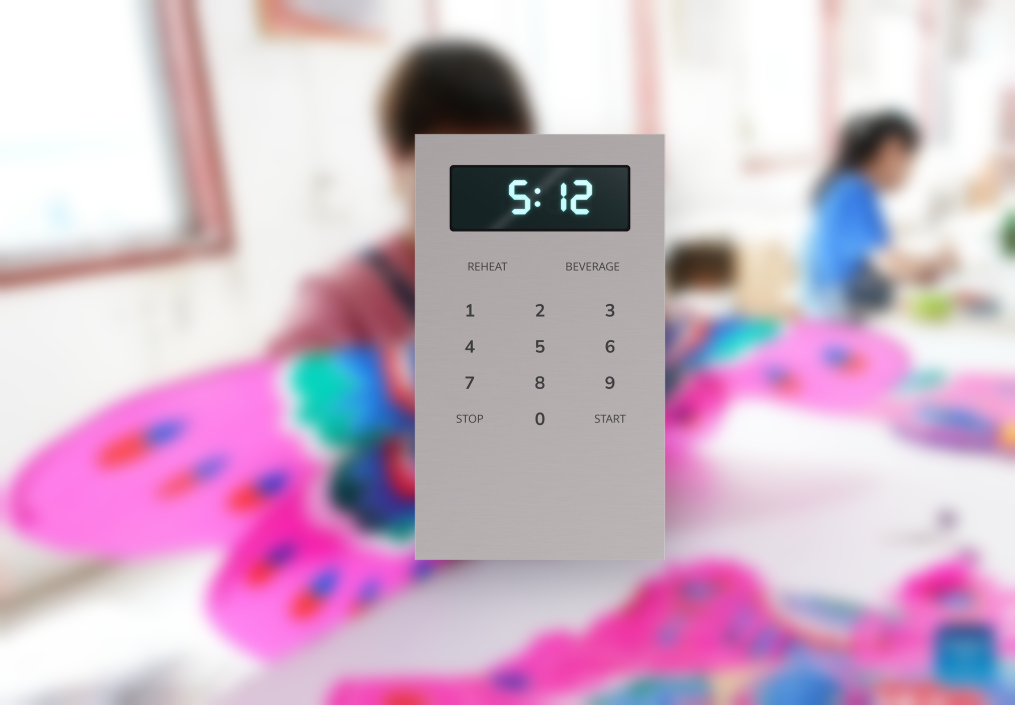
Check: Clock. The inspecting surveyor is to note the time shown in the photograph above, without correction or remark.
5:12
